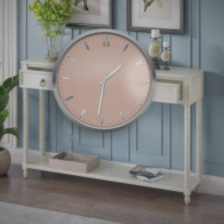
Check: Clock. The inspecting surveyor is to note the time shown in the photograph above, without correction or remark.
1:31
